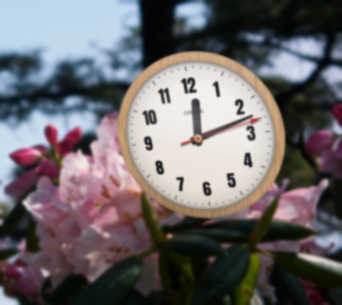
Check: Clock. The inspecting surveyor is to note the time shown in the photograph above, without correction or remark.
12:12:13
